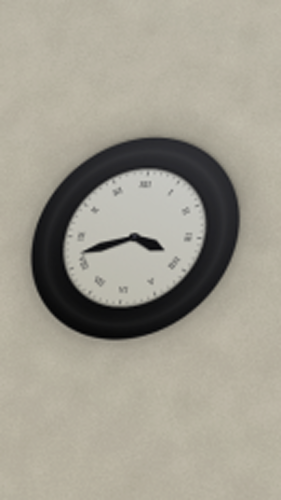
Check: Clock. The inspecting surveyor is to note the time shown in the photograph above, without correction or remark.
3:42
